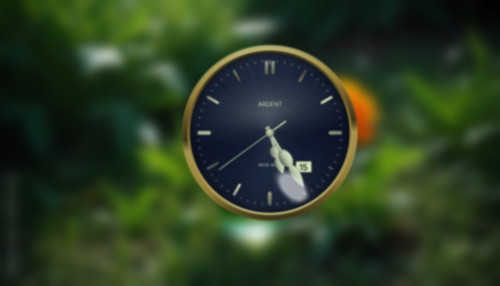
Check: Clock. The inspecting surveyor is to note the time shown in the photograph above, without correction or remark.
5:24:39
